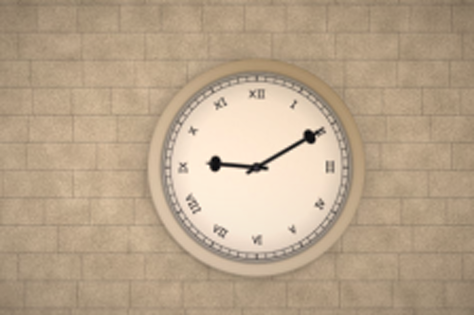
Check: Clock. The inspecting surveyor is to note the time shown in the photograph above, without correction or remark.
9:10
